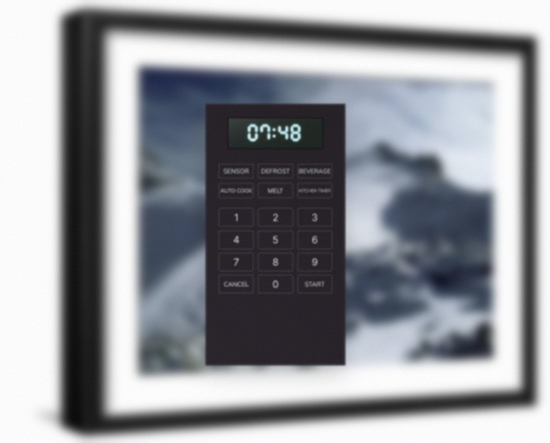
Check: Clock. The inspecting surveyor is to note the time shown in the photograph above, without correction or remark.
7:48
